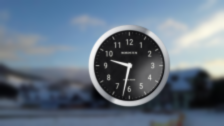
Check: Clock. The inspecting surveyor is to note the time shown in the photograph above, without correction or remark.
9:32
